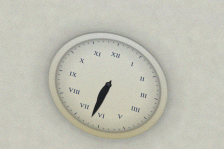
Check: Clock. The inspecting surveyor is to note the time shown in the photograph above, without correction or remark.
6:32
